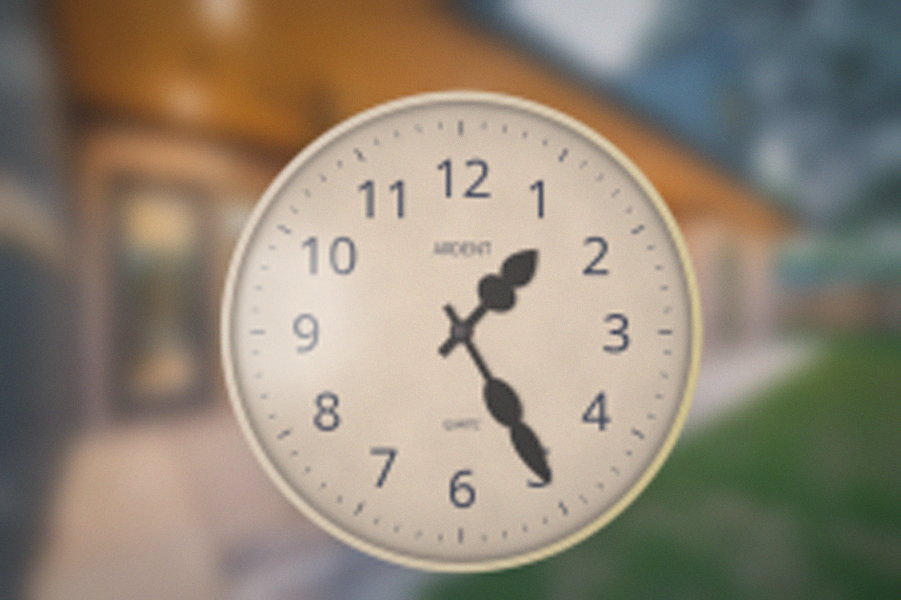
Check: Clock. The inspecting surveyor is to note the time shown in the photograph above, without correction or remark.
1:25
